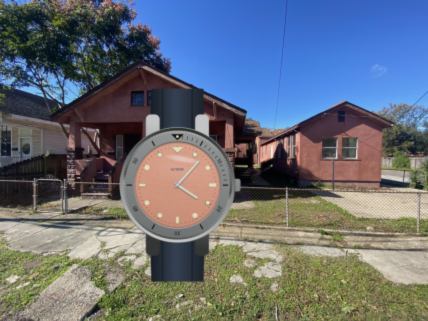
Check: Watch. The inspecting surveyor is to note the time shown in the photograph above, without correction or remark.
4:07
